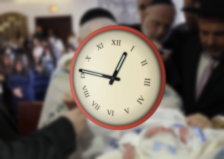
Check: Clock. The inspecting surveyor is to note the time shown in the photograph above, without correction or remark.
12:46
